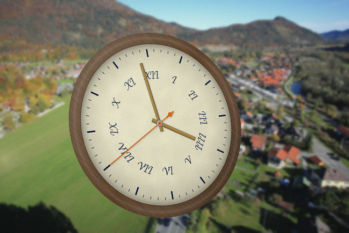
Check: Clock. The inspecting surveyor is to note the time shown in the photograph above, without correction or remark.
3:58:40
